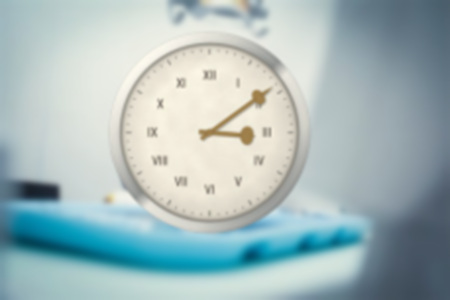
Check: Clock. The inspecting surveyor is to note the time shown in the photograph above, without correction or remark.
3:09
